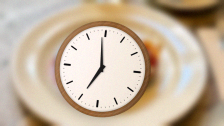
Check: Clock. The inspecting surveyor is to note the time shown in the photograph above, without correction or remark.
6:59
